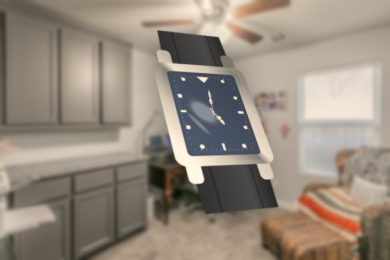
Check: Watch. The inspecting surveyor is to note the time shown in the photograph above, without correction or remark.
5:01
